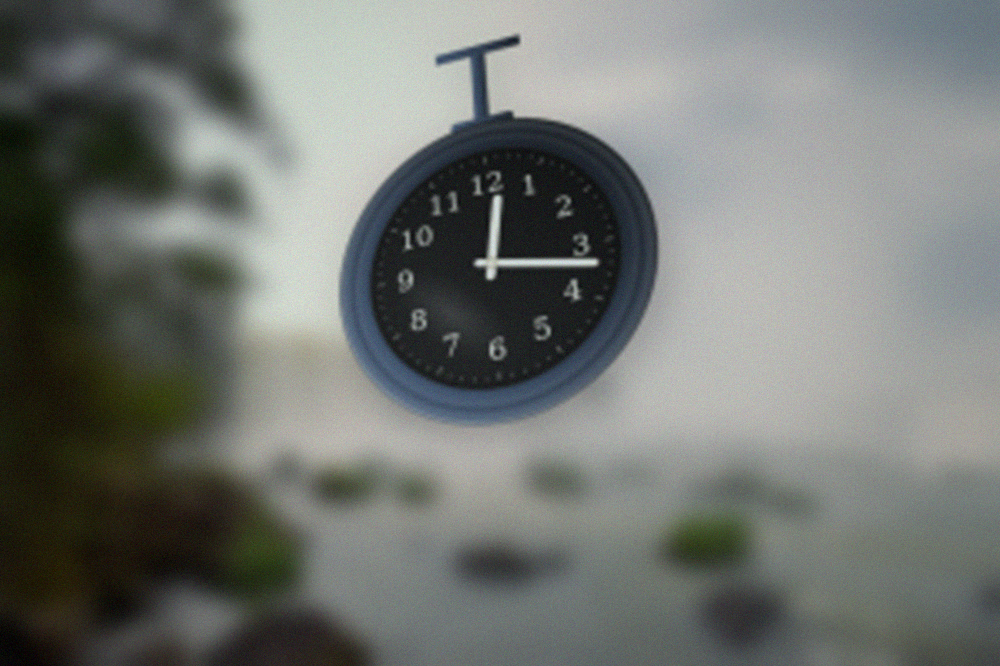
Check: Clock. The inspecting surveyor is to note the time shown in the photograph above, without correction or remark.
12:17
